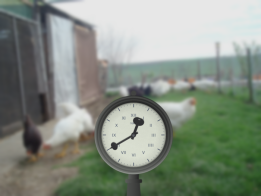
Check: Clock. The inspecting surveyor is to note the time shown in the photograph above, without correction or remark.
12:40
